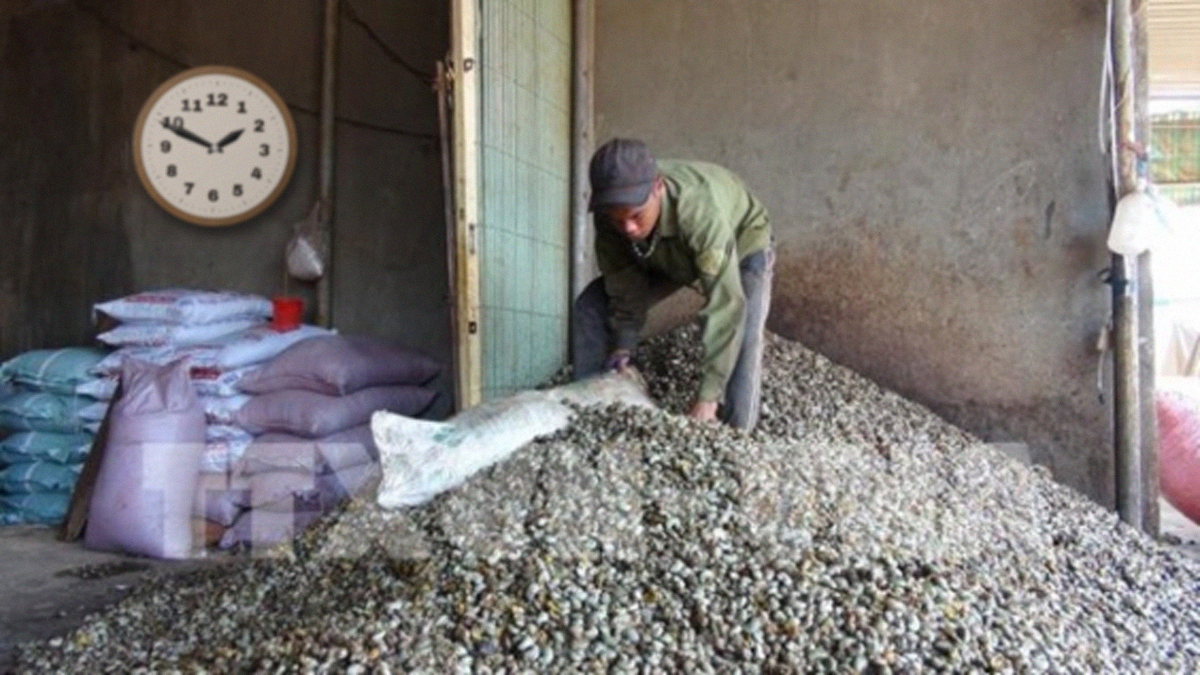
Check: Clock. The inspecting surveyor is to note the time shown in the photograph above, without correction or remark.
1:49
